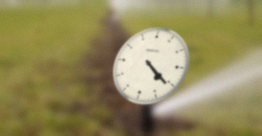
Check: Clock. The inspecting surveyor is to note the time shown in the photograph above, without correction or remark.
4:21
